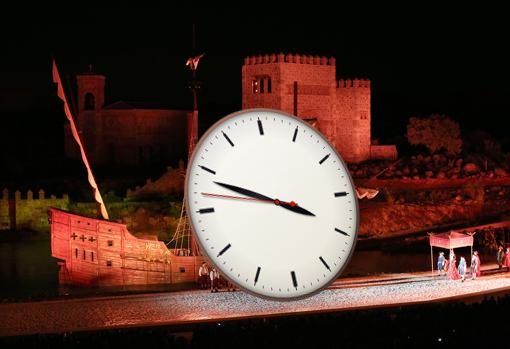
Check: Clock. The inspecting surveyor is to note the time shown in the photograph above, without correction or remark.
3:48:47
